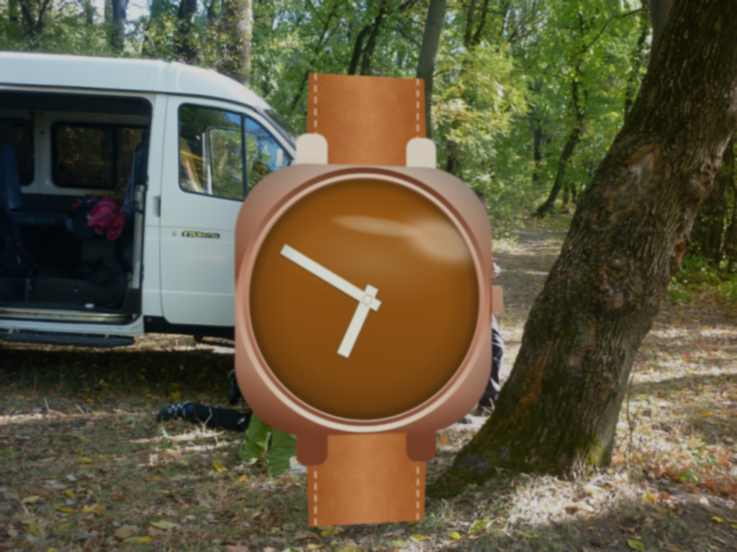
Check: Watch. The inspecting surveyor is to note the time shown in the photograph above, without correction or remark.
6:50
